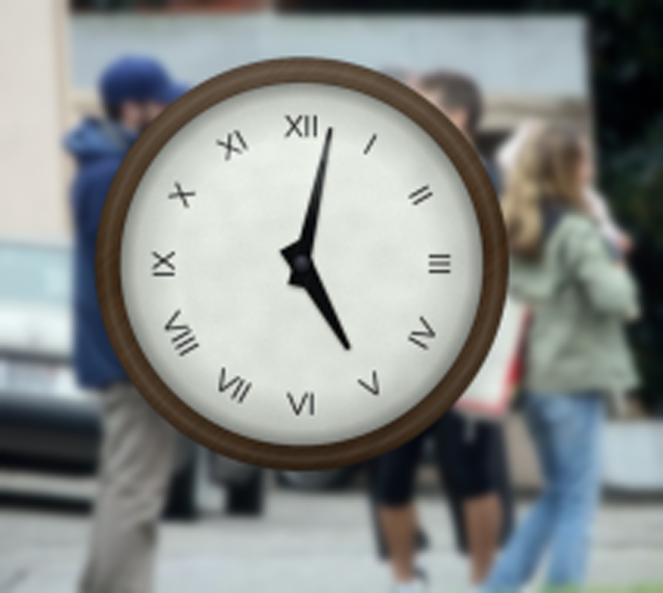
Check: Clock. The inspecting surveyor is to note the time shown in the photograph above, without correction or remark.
5:02
